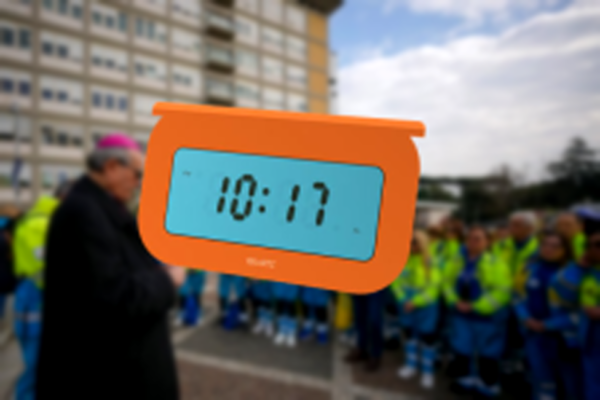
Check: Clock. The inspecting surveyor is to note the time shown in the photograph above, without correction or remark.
10:17
